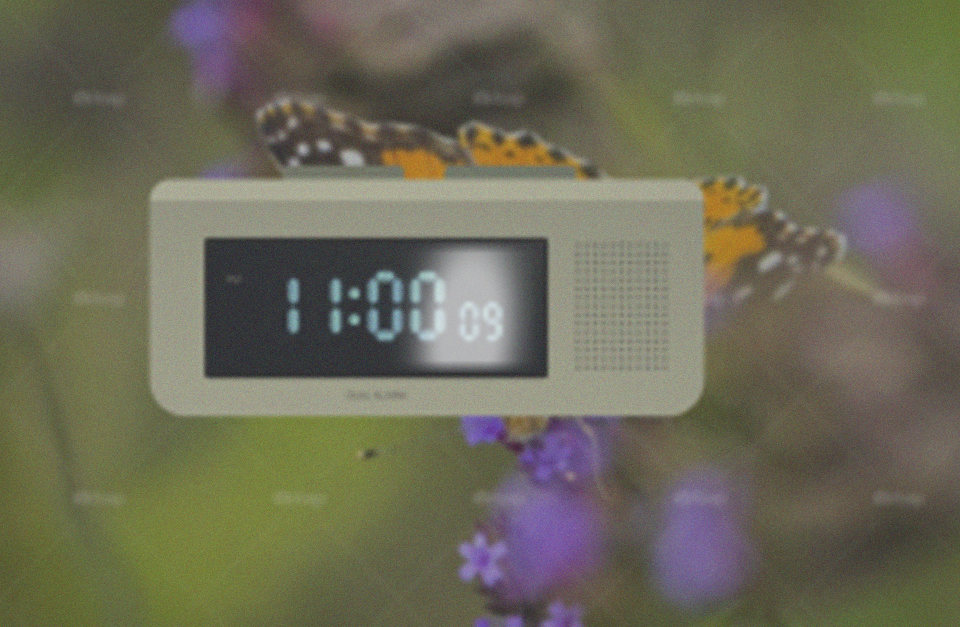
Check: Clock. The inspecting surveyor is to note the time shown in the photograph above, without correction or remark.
11:00:09
